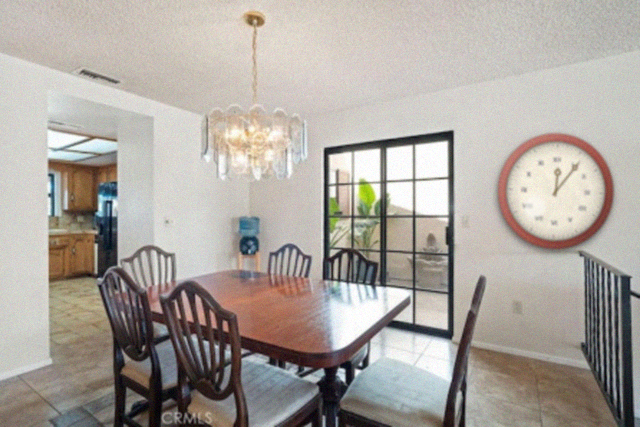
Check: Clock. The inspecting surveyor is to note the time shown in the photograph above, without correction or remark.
12:06
